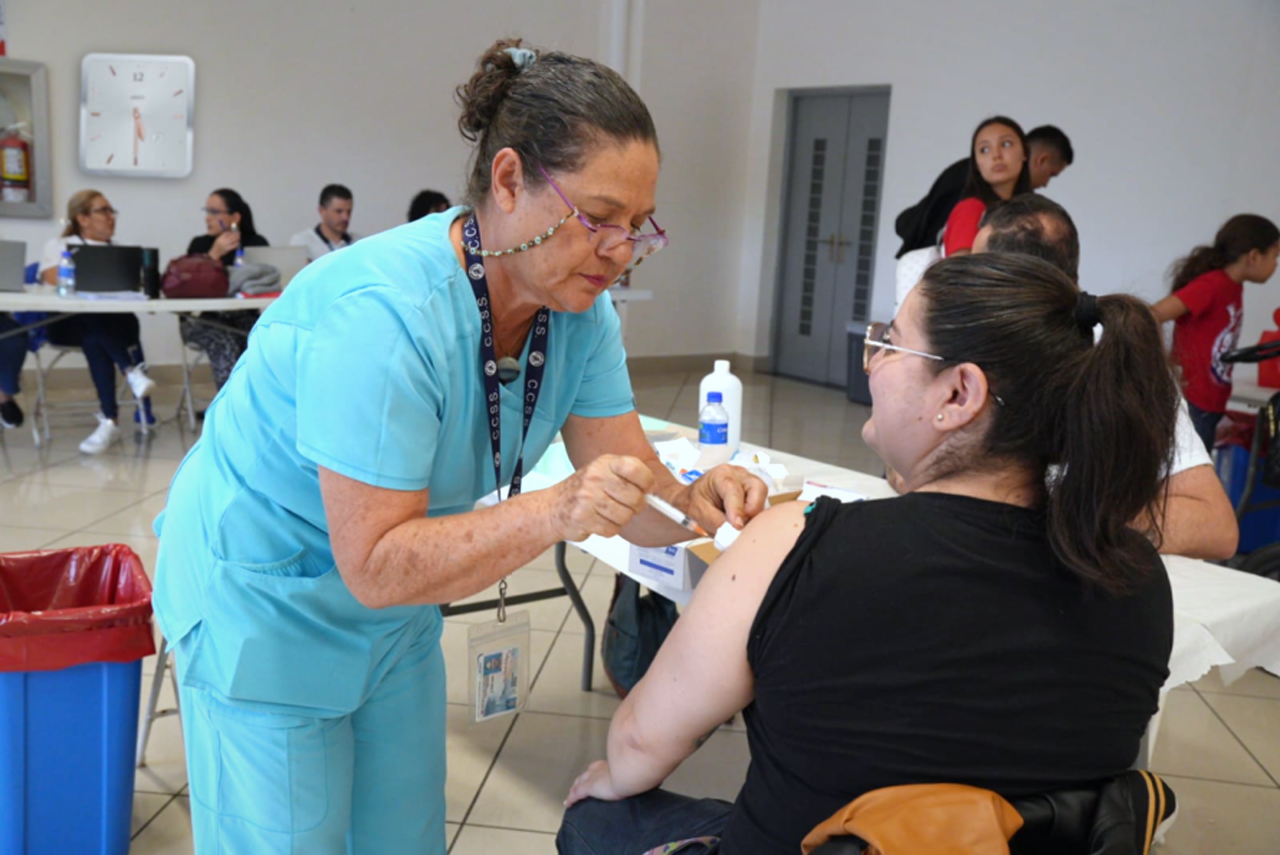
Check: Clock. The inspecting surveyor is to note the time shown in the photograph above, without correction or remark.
5:30
